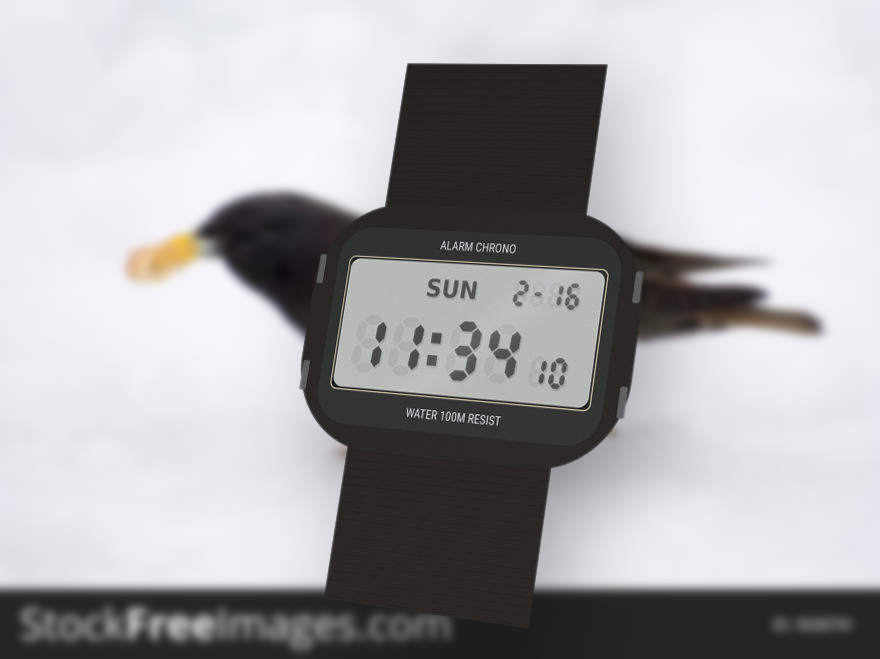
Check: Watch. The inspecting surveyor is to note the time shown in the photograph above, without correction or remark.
11:34:10
